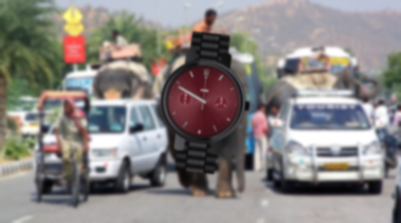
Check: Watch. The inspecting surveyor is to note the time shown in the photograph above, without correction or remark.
9:49
